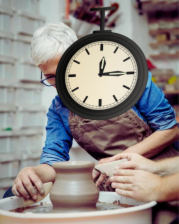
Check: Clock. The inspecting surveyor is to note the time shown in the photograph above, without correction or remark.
12:15
